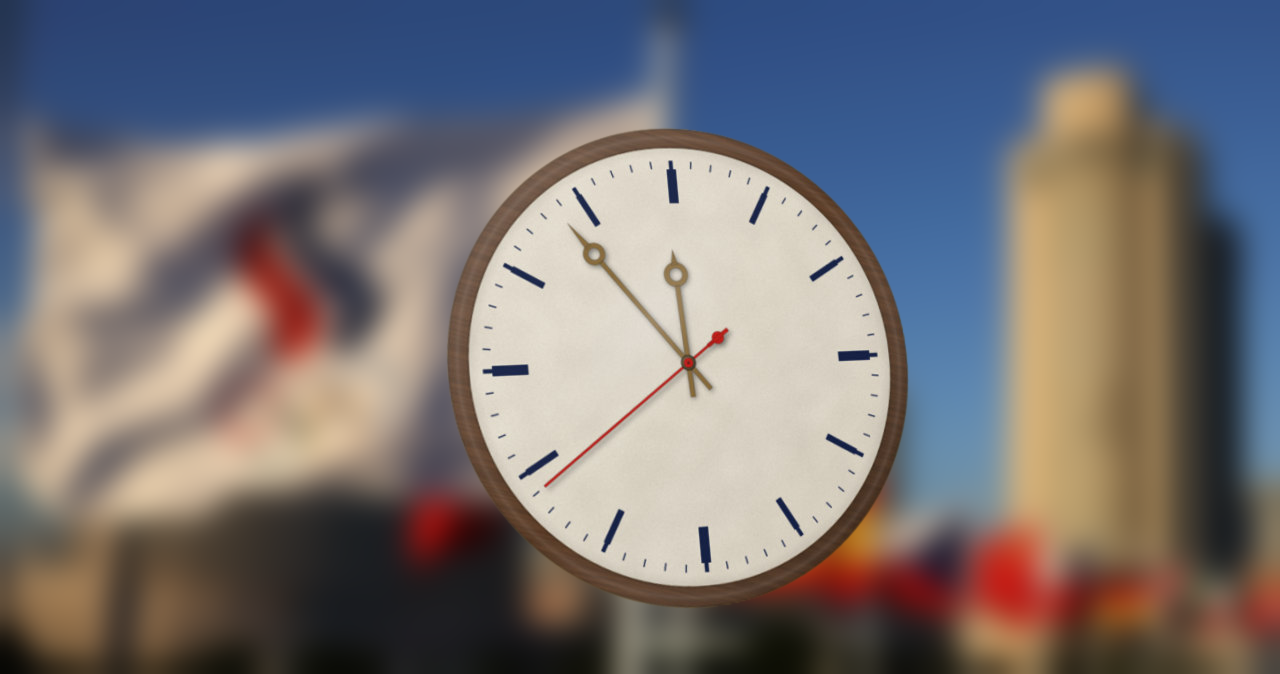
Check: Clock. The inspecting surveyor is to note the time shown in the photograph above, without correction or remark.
11:53:39
